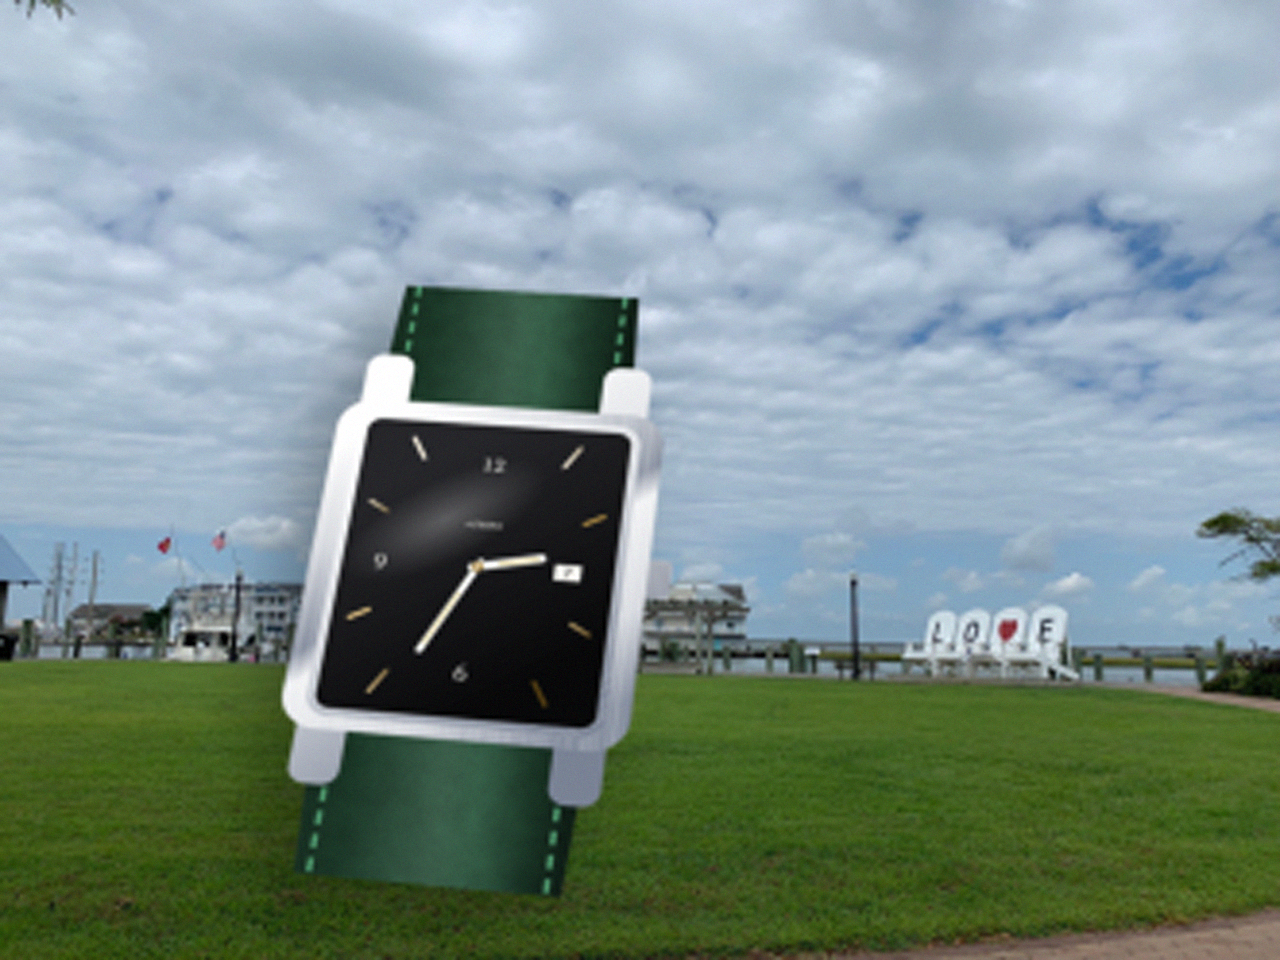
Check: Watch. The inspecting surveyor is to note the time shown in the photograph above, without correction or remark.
2:34
